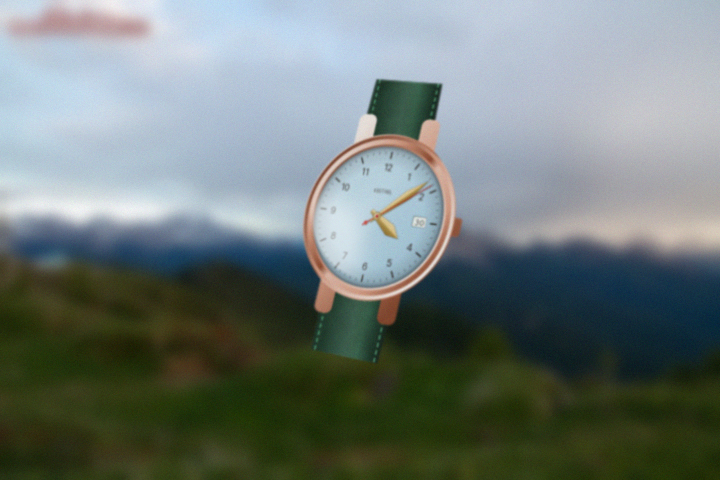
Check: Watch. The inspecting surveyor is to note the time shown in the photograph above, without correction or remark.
4:08:09
